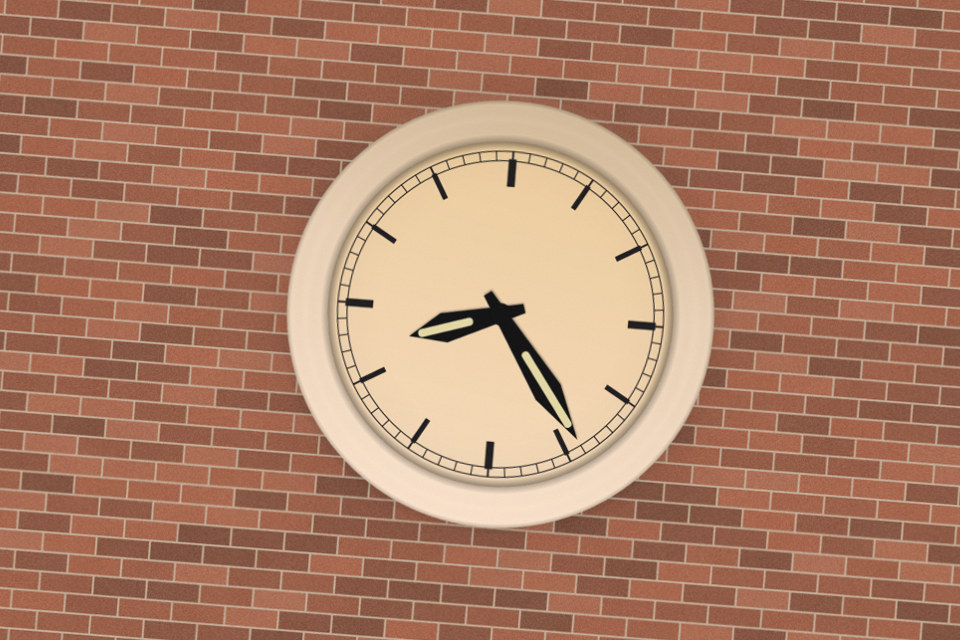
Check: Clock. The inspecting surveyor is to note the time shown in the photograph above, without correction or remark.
8:24
